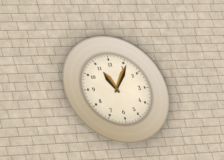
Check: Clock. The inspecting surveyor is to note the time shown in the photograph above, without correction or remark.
11:06
